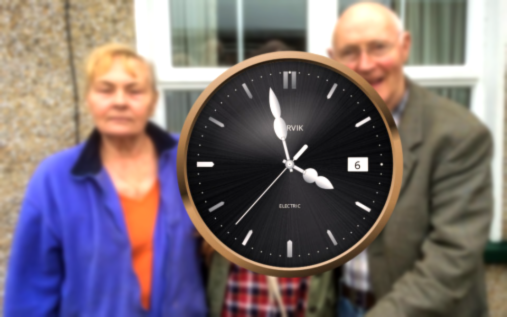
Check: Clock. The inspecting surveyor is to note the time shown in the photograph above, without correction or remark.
3:57:37
